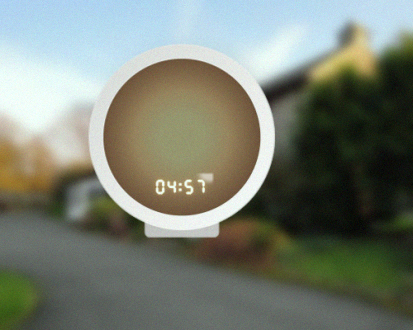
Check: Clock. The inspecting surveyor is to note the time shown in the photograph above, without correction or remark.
4:57
